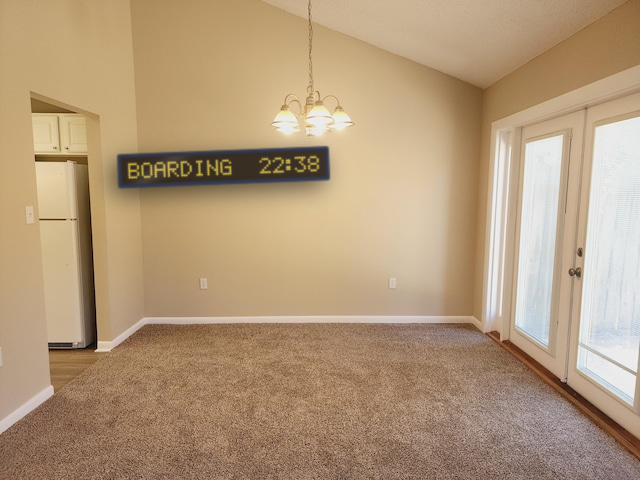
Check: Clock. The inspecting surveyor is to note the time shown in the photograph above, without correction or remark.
22:38
